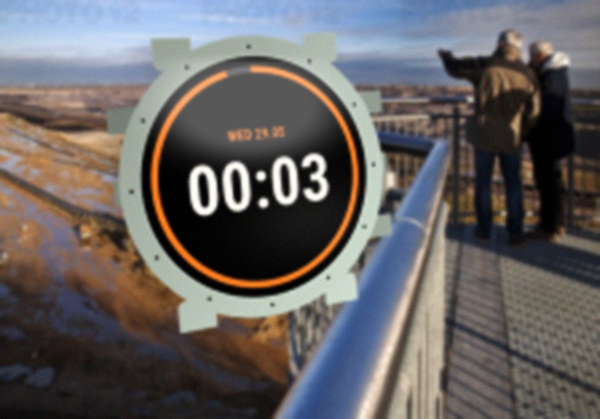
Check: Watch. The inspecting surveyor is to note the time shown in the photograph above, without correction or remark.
0:03
